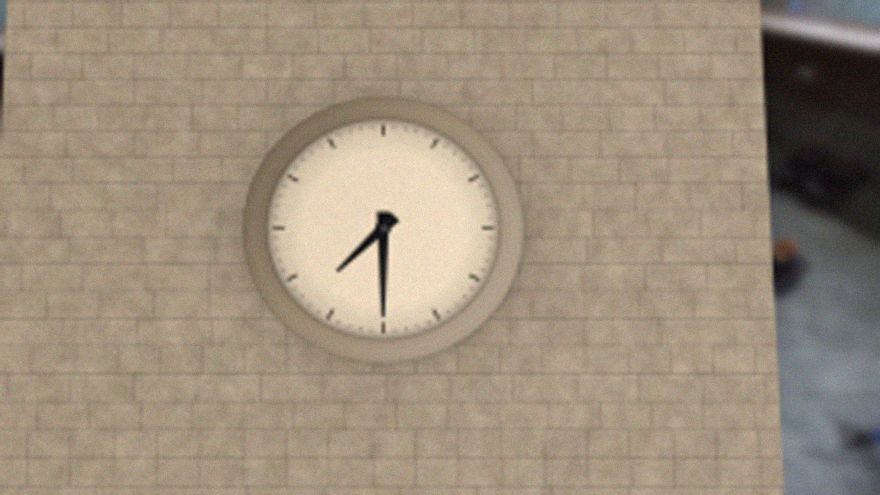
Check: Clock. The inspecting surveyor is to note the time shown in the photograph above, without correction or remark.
7:30
